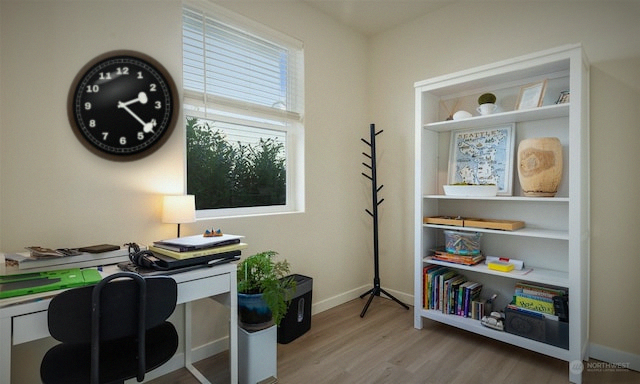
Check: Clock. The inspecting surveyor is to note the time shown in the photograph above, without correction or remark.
2:22
